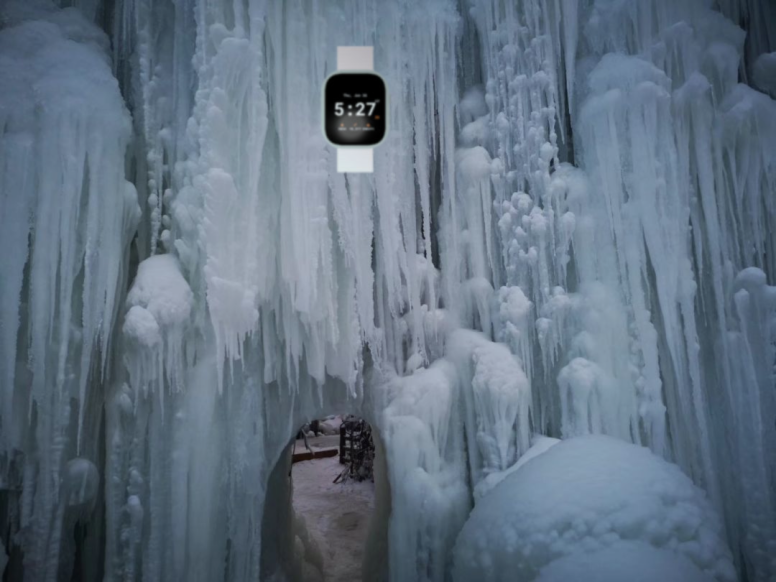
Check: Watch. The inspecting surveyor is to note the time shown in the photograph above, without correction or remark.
5:27
